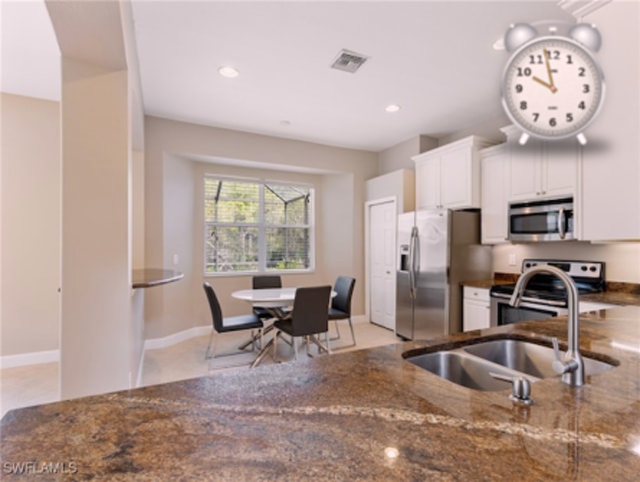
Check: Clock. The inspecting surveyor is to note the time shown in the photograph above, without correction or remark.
9:58
